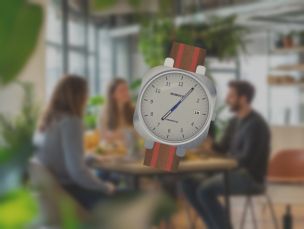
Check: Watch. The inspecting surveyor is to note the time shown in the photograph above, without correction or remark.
7:05
